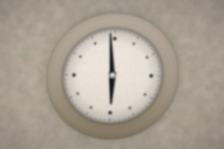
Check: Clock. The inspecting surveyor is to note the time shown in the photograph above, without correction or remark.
5:59
